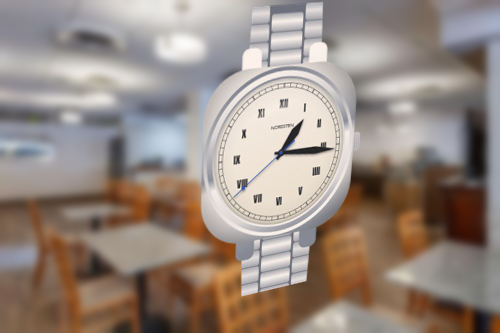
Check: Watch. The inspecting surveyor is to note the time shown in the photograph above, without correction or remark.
1:15:39
